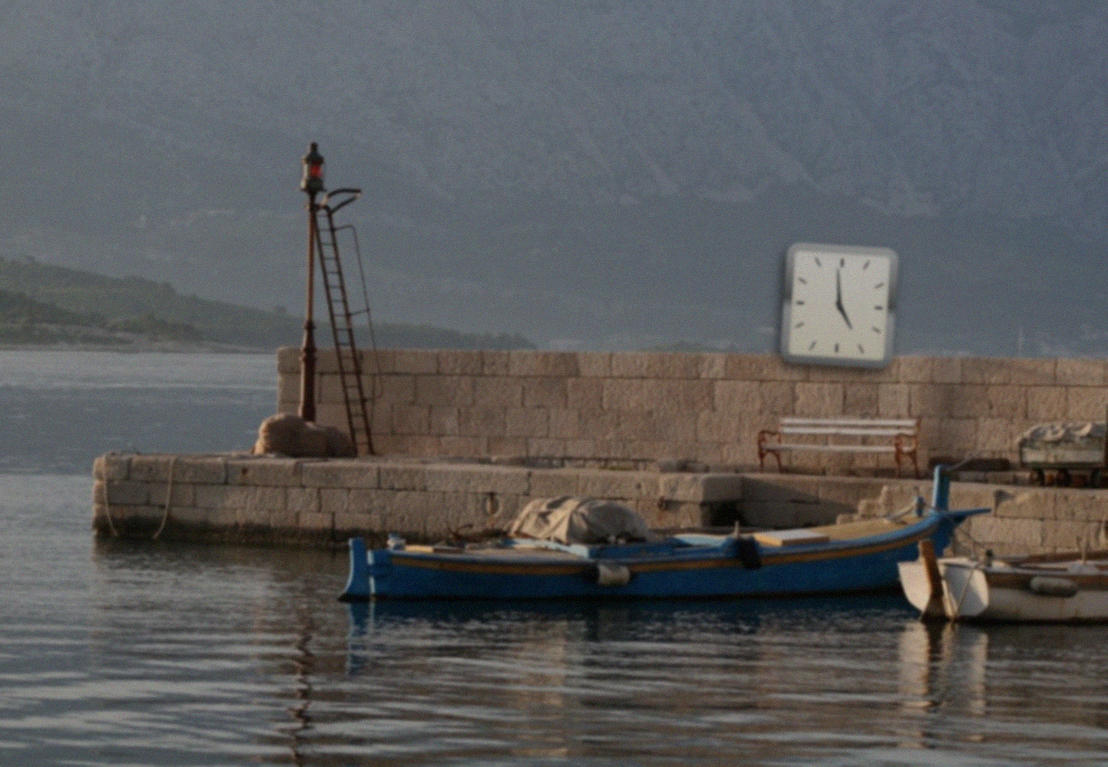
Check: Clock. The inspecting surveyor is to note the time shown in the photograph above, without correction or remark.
4:59
